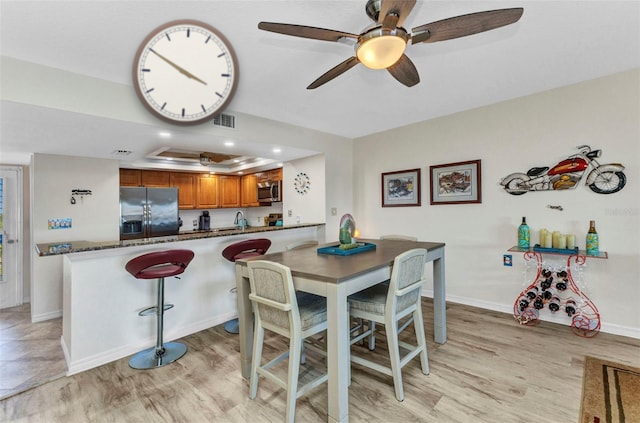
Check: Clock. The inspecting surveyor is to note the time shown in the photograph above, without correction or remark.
3:50
